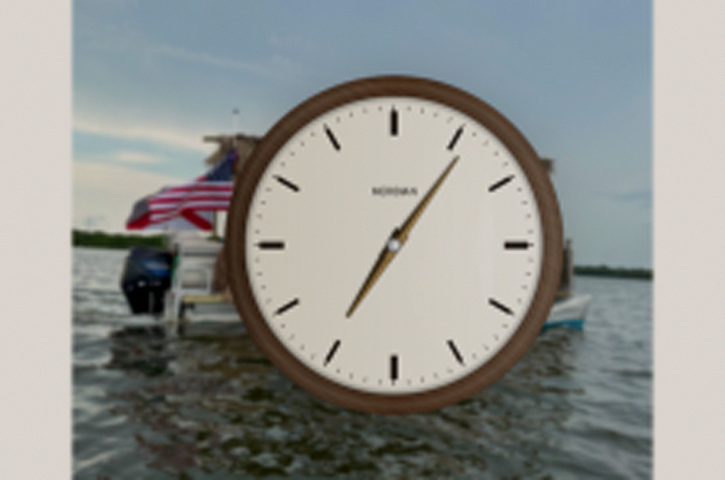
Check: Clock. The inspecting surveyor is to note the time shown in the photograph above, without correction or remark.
7:06
